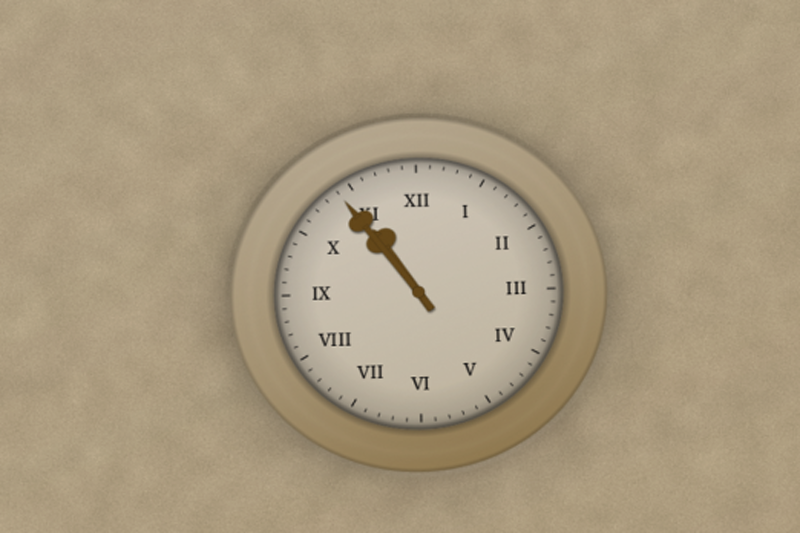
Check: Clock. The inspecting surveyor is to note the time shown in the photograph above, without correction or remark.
10:54
